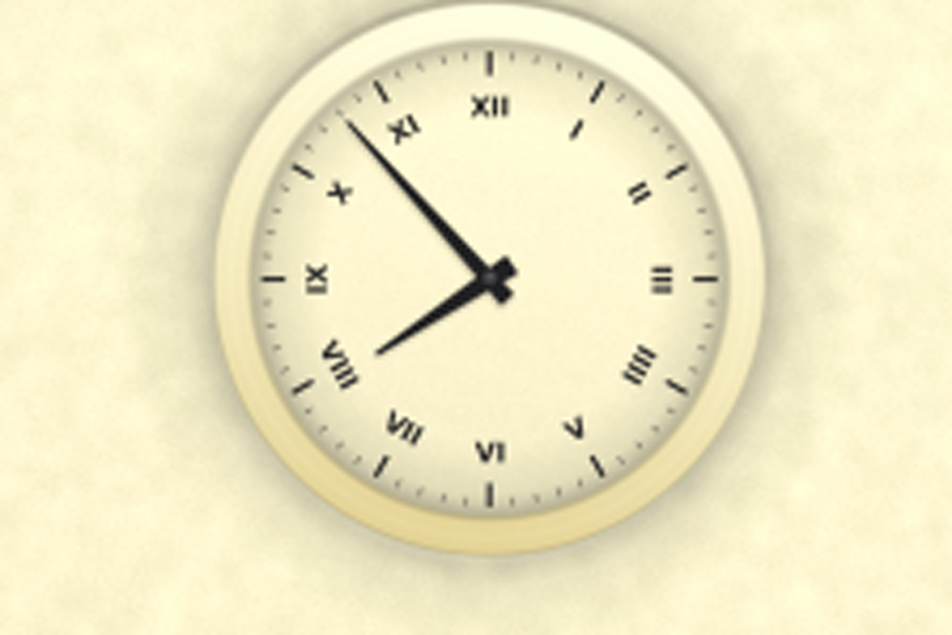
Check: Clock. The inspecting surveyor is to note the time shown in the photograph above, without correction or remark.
7:53
